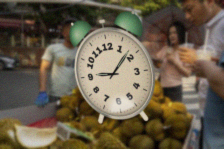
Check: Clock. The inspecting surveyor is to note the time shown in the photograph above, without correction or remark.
9:08
